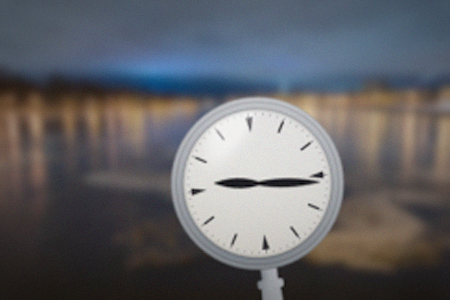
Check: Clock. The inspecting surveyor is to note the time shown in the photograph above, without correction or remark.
9:16
